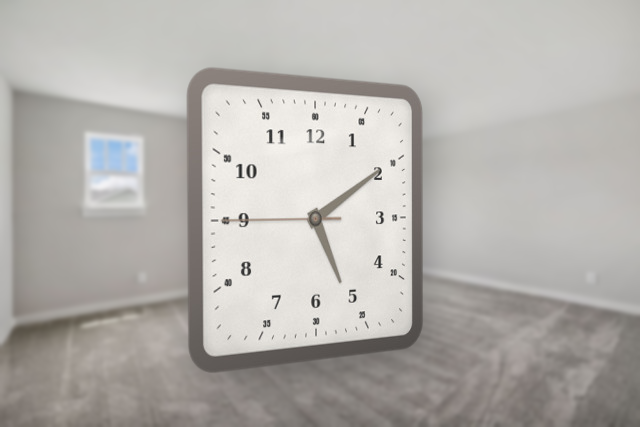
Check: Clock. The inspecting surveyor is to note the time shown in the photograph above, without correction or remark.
5:09:45
